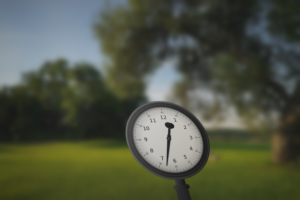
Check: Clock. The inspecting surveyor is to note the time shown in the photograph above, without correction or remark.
12:33
